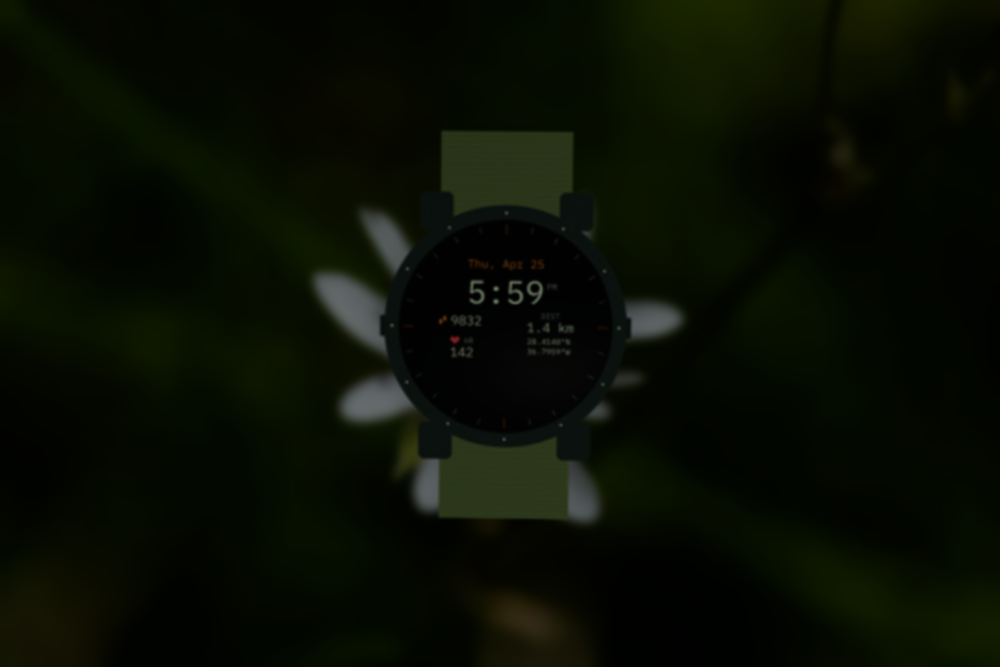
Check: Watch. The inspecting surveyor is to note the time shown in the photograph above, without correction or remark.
5:59
